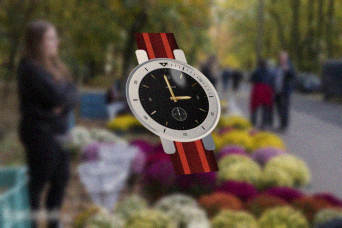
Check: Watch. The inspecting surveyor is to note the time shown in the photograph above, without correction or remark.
2:59
